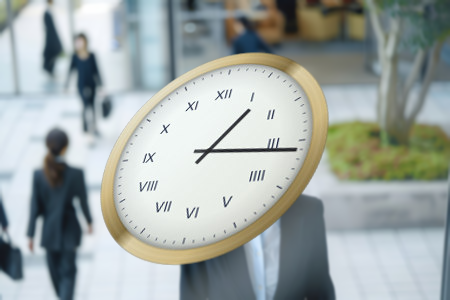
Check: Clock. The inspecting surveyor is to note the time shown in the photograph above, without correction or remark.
1:16
